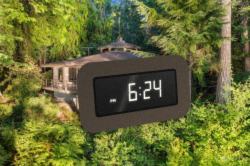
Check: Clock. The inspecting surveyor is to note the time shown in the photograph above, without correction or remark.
6:24
